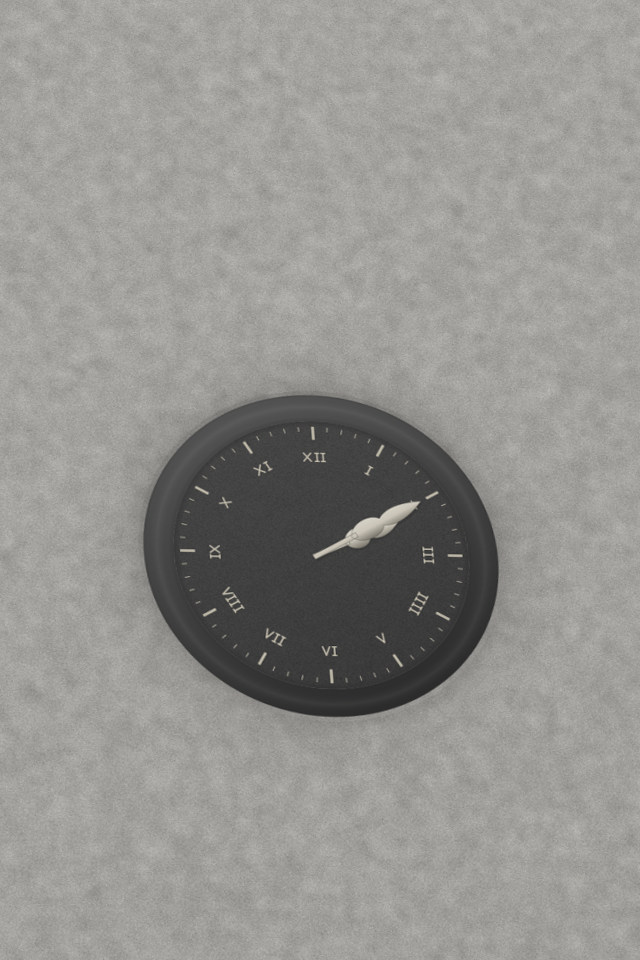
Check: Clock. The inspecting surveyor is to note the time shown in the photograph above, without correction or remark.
2:10
